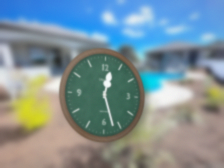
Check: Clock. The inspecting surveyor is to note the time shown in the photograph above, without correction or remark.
12:27
